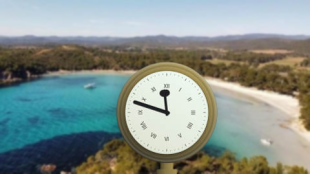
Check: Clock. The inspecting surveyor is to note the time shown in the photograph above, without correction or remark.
11:48
